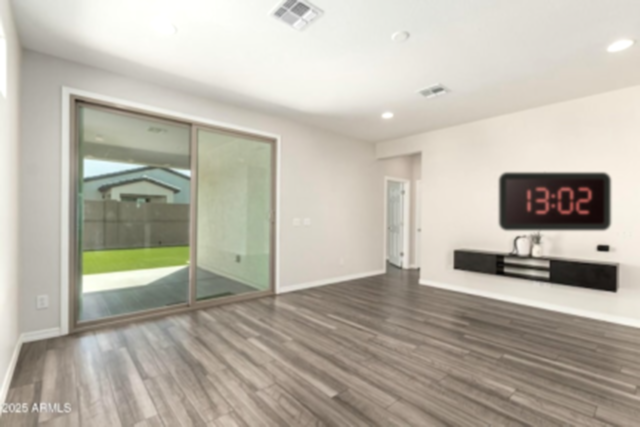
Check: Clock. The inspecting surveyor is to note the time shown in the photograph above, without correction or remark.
13:02
